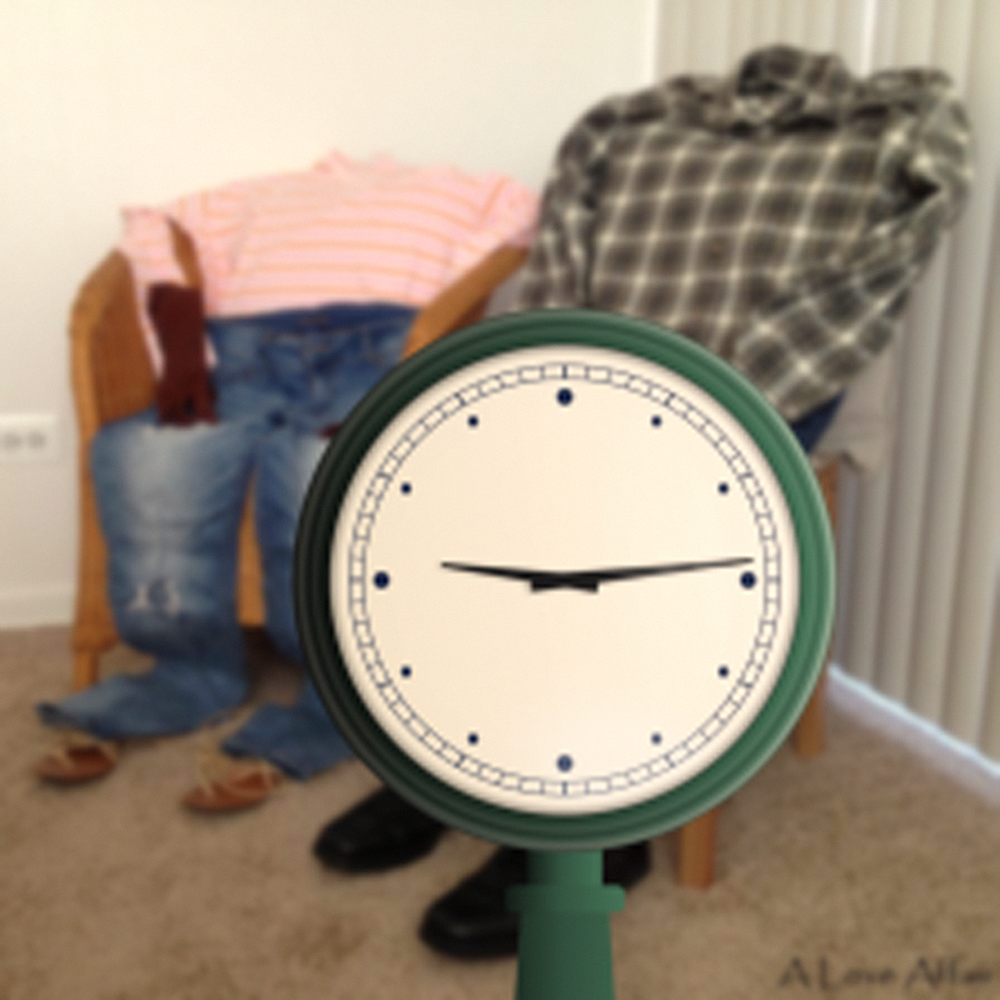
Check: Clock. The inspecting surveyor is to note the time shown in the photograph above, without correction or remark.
9:14
